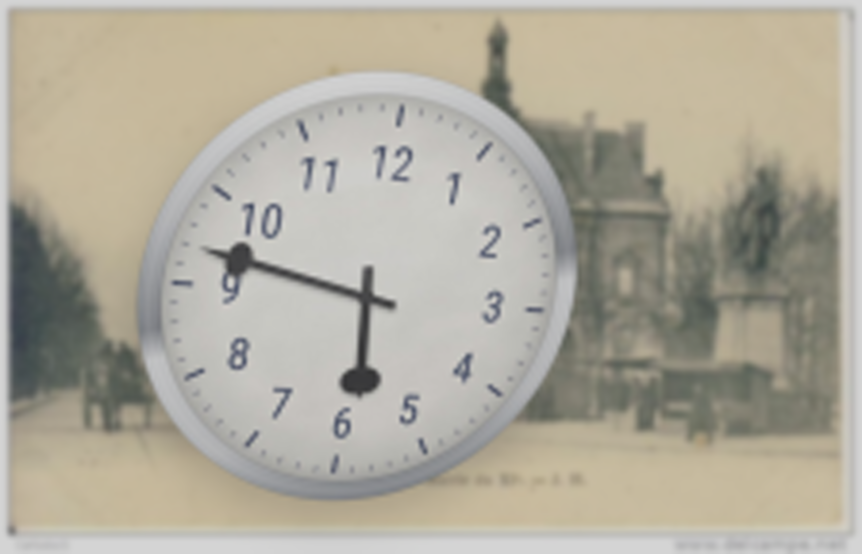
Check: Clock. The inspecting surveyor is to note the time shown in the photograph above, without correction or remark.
5:47
